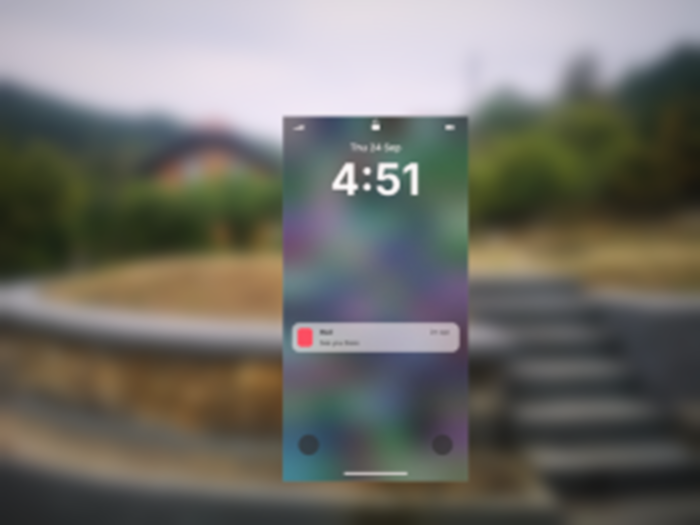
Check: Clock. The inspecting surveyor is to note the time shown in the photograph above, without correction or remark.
4:51
